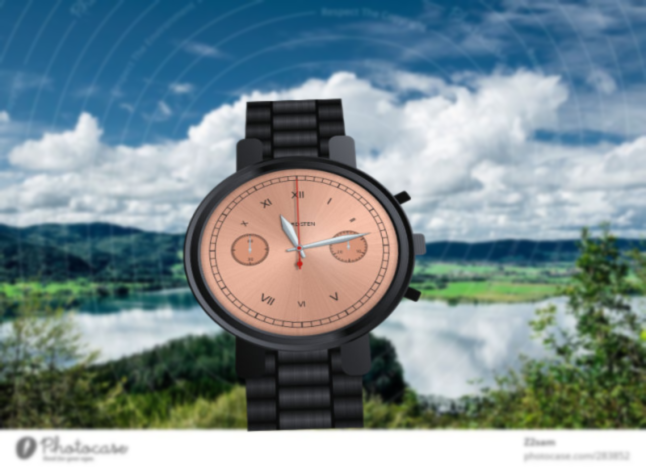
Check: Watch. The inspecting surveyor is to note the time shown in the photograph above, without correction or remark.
11:13
